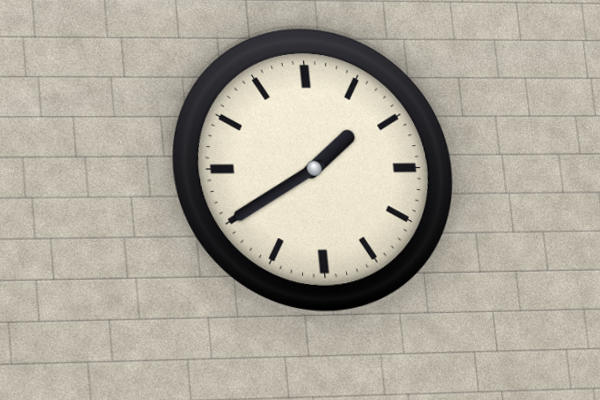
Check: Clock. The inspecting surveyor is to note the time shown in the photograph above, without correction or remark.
1:40
